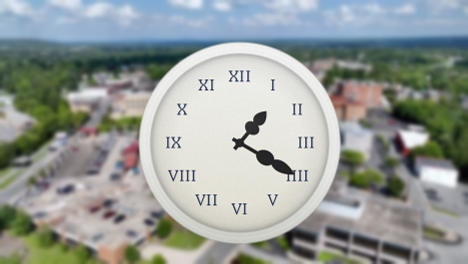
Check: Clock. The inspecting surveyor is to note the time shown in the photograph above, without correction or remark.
1:20
